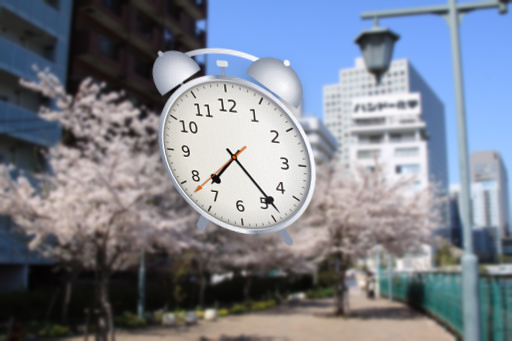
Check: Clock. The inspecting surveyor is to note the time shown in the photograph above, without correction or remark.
7:23:38
